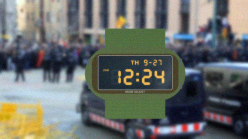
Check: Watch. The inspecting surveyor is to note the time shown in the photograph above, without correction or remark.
12:24
